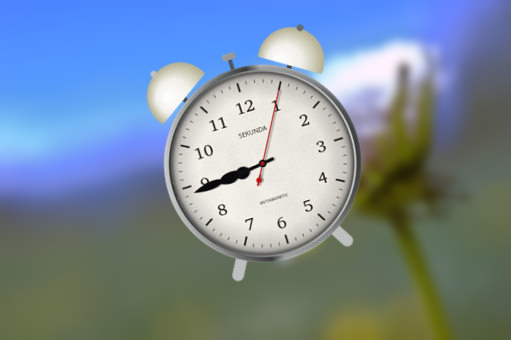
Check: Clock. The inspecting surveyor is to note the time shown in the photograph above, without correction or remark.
8:44:05
